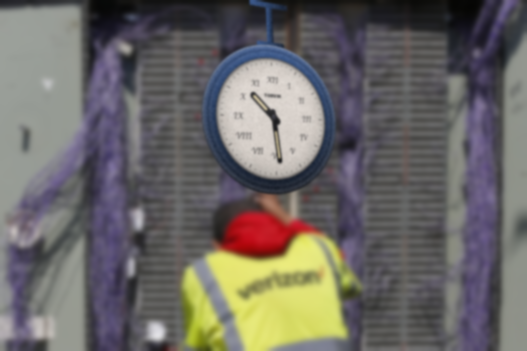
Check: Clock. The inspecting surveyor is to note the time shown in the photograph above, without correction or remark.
10:29
